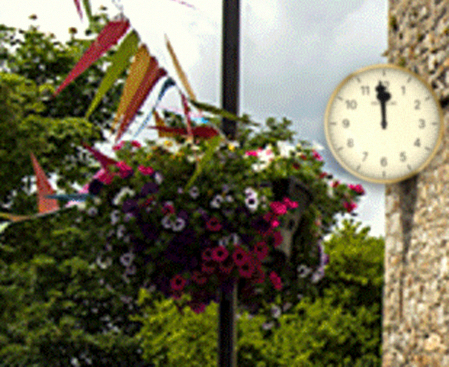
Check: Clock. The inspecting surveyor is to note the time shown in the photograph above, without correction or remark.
11:59
